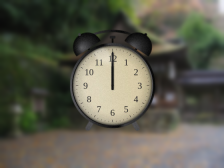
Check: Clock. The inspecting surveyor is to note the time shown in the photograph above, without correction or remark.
12:00
